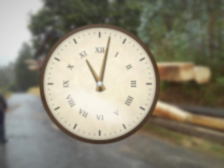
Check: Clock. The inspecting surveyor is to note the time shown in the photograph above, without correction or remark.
11:02
